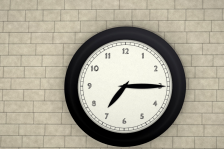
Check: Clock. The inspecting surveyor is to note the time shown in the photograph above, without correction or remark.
7:15
